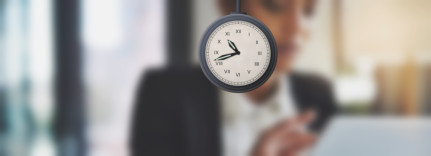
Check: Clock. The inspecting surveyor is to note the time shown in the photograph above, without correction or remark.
10:42
